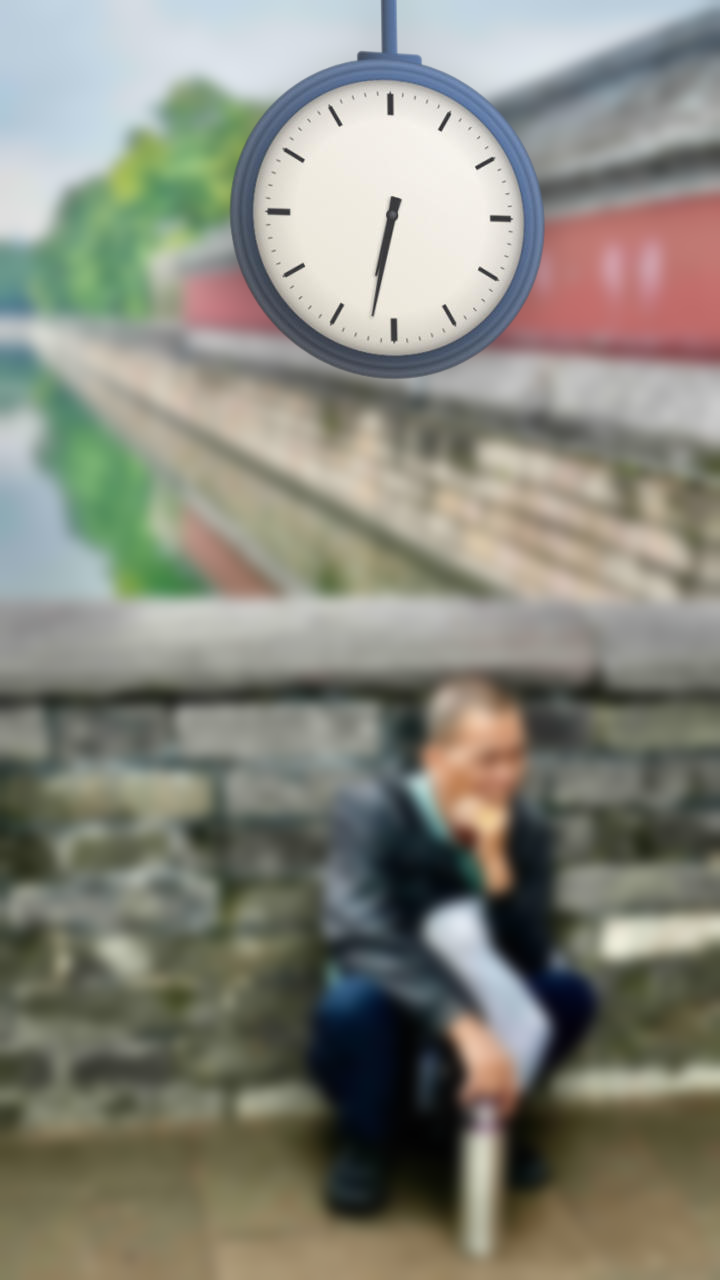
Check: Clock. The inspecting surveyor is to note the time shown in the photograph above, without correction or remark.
6:32
